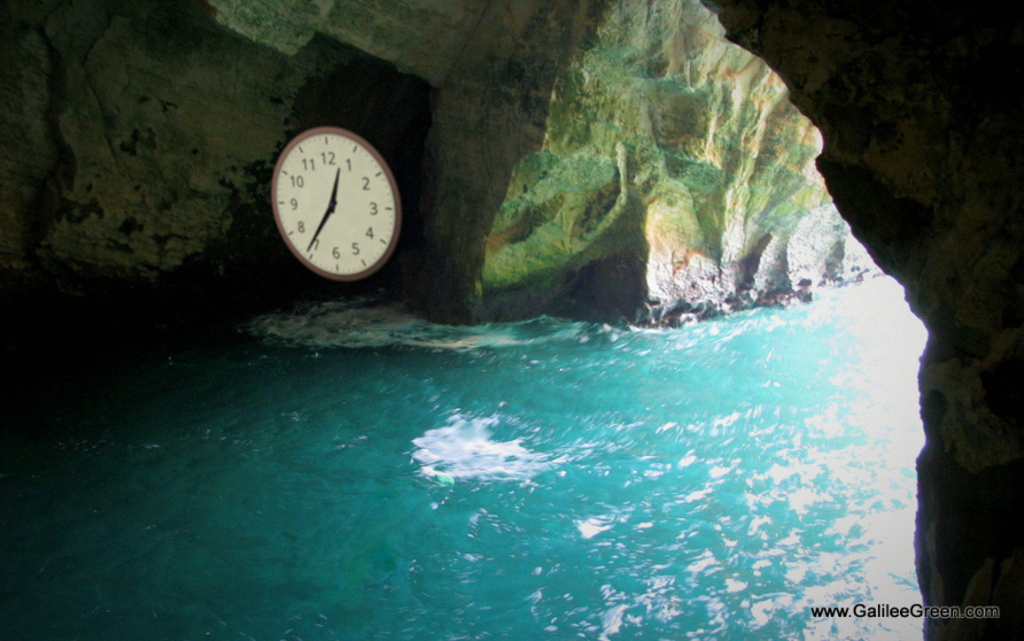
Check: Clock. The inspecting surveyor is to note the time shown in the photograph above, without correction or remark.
12:36
